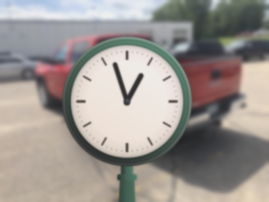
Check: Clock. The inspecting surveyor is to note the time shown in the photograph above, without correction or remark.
12:57
